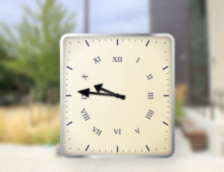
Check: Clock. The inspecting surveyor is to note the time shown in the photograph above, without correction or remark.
9:46
